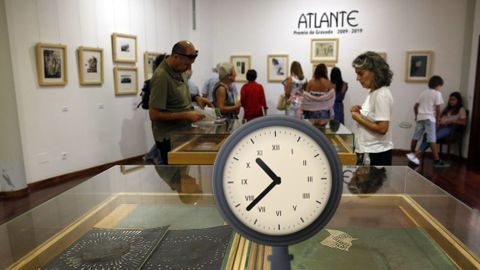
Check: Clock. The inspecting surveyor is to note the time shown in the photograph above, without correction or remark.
10:38
